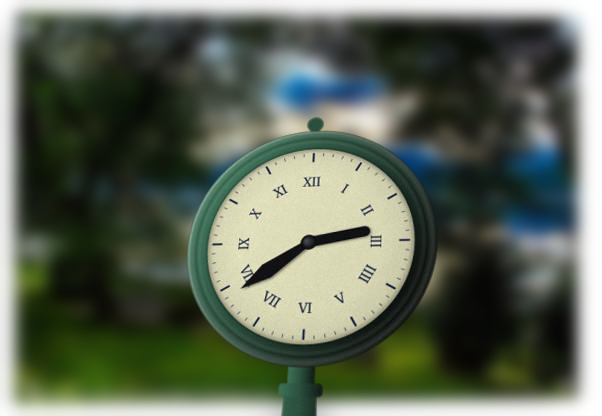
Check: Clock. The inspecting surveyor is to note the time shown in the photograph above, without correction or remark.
2:39
